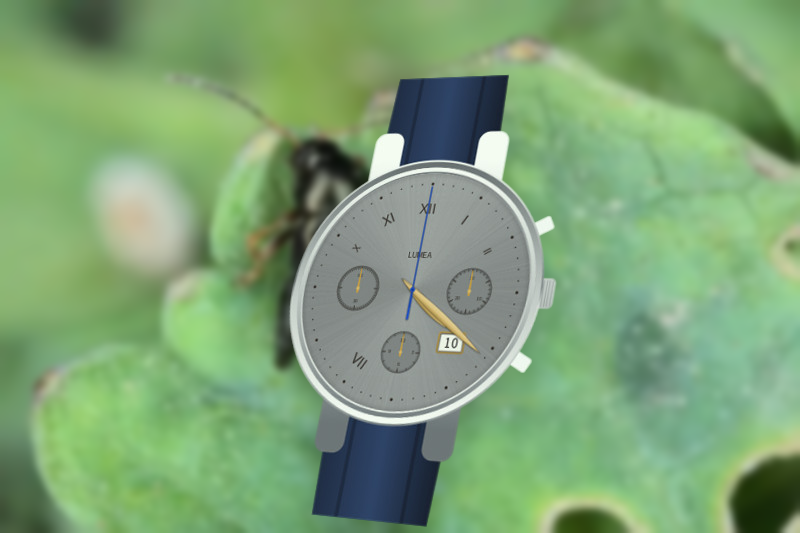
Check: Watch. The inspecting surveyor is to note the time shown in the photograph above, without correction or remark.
4:21
